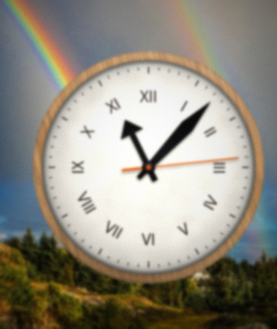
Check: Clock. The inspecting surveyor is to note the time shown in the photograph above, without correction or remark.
11:07:14
